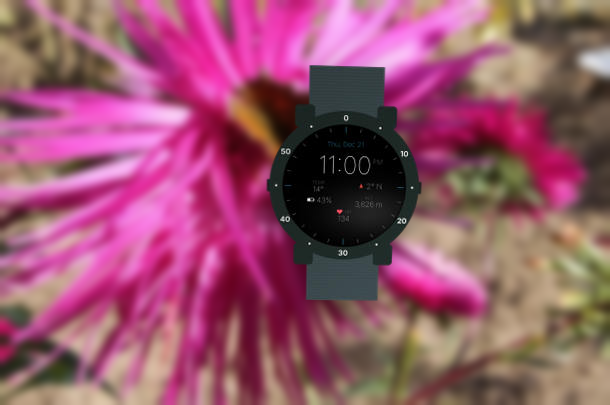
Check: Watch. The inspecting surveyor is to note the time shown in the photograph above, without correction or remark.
11:00
